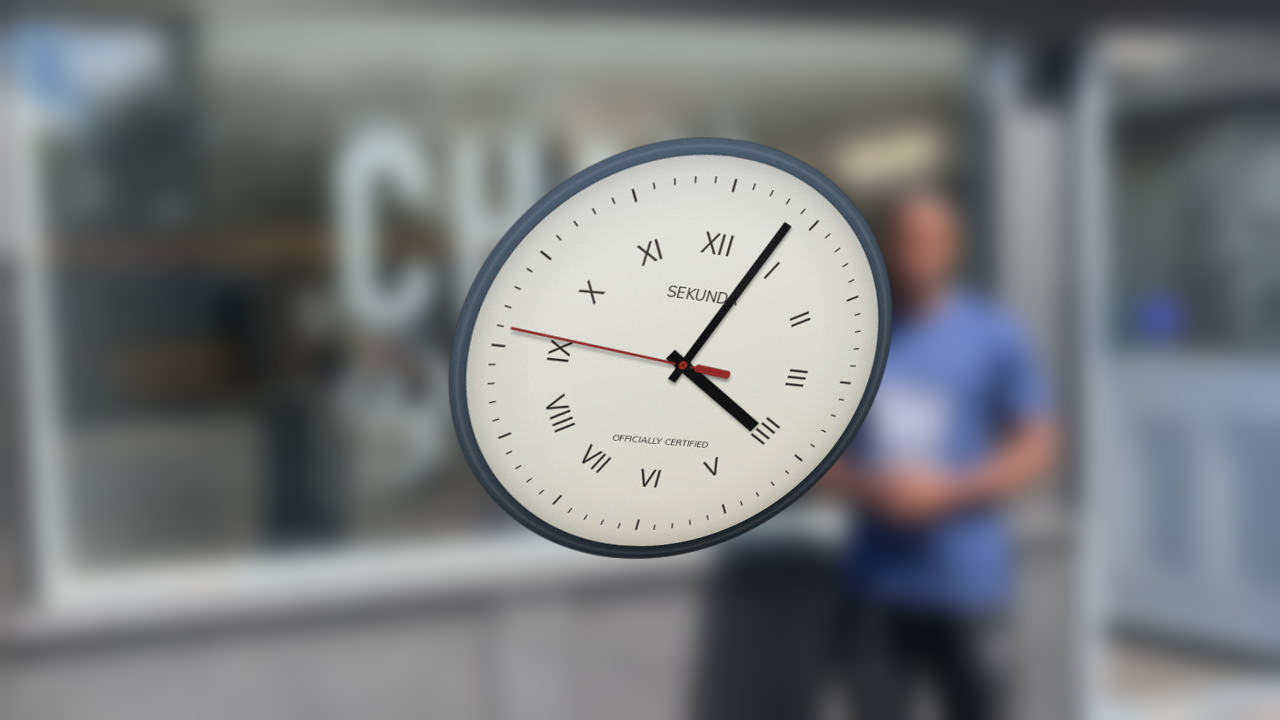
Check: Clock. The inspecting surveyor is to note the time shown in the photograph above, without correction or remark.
4:03:46
